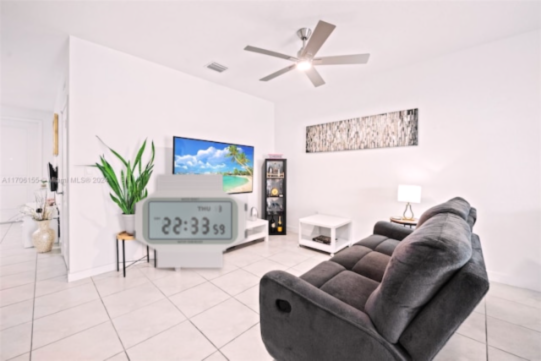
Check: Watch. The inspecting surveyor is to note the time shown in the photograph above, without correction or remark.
22:33:59
